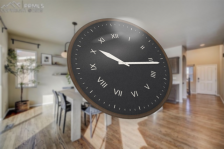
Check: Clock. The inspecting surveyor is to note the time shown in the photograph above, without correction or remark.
10:16
